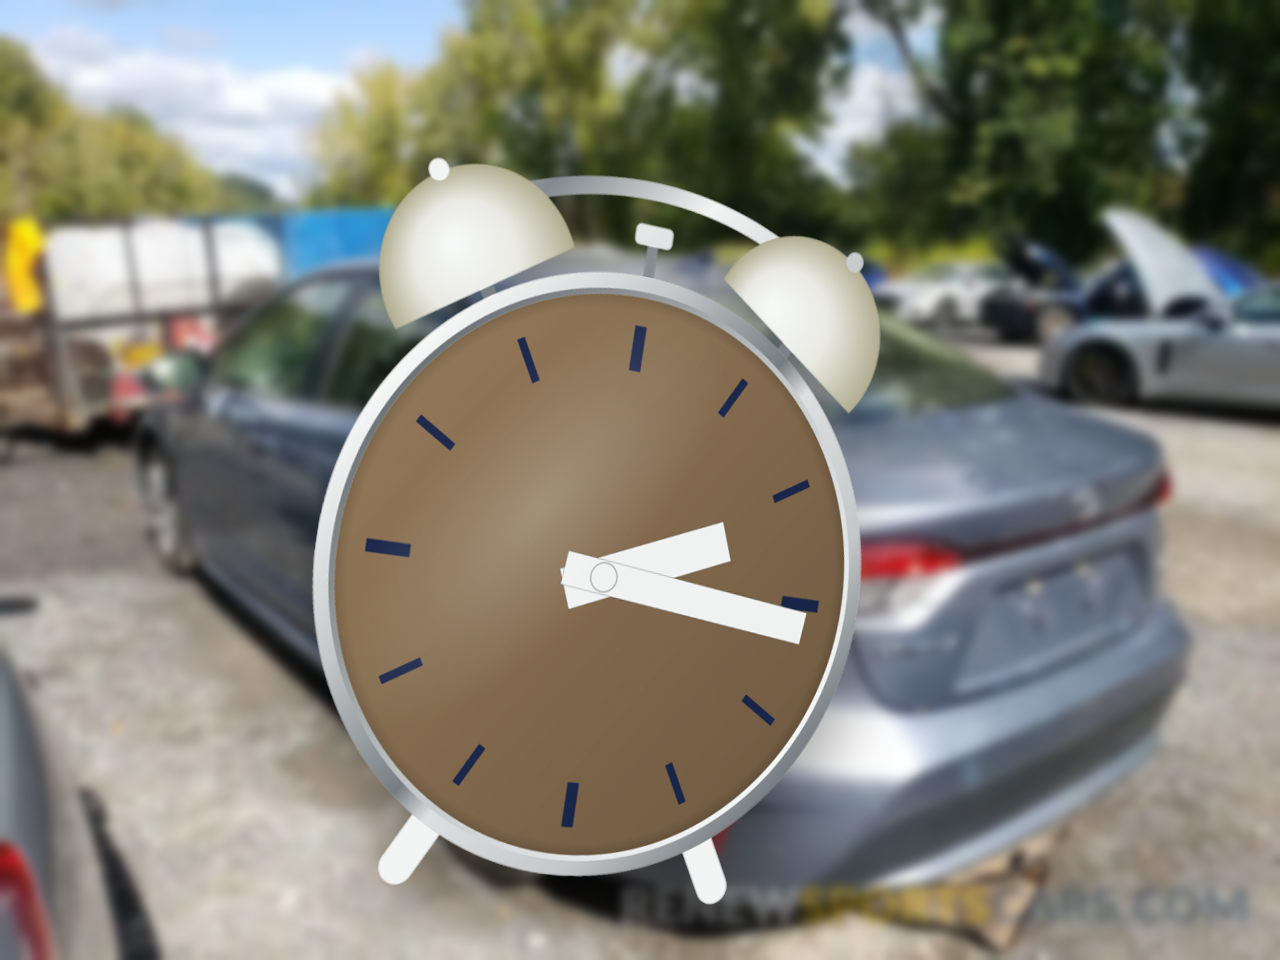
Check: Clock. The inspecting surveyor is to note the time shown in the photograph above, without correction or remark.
2:16
